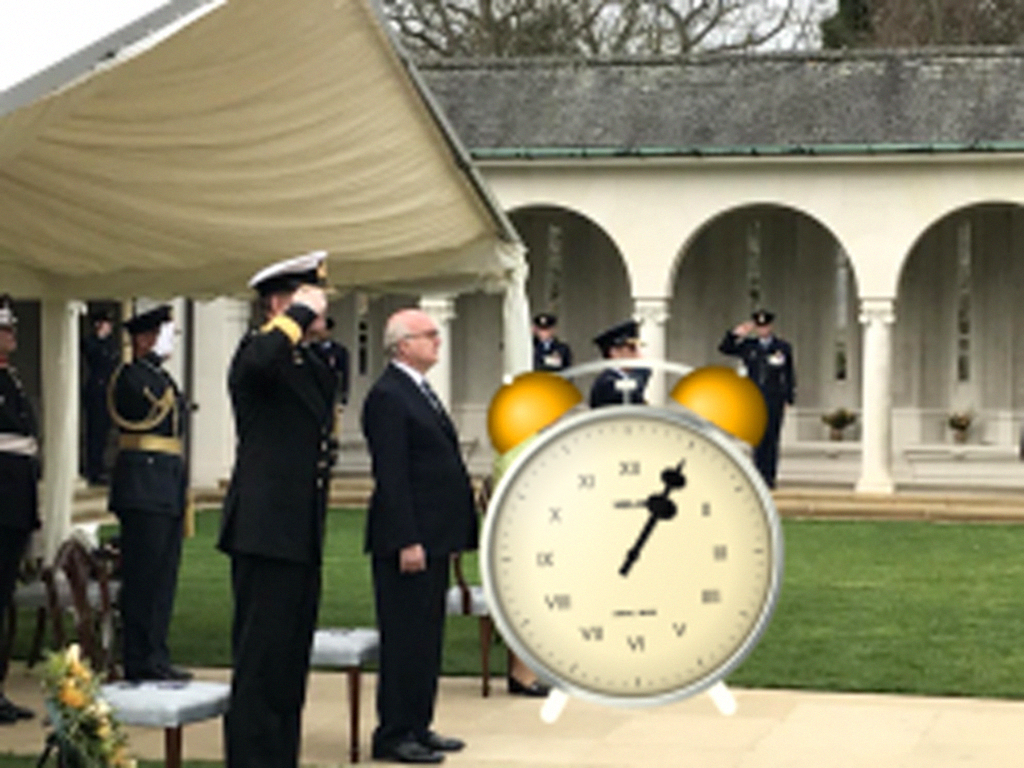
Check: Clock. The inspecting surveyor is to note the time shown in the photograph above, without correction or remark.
1:05
